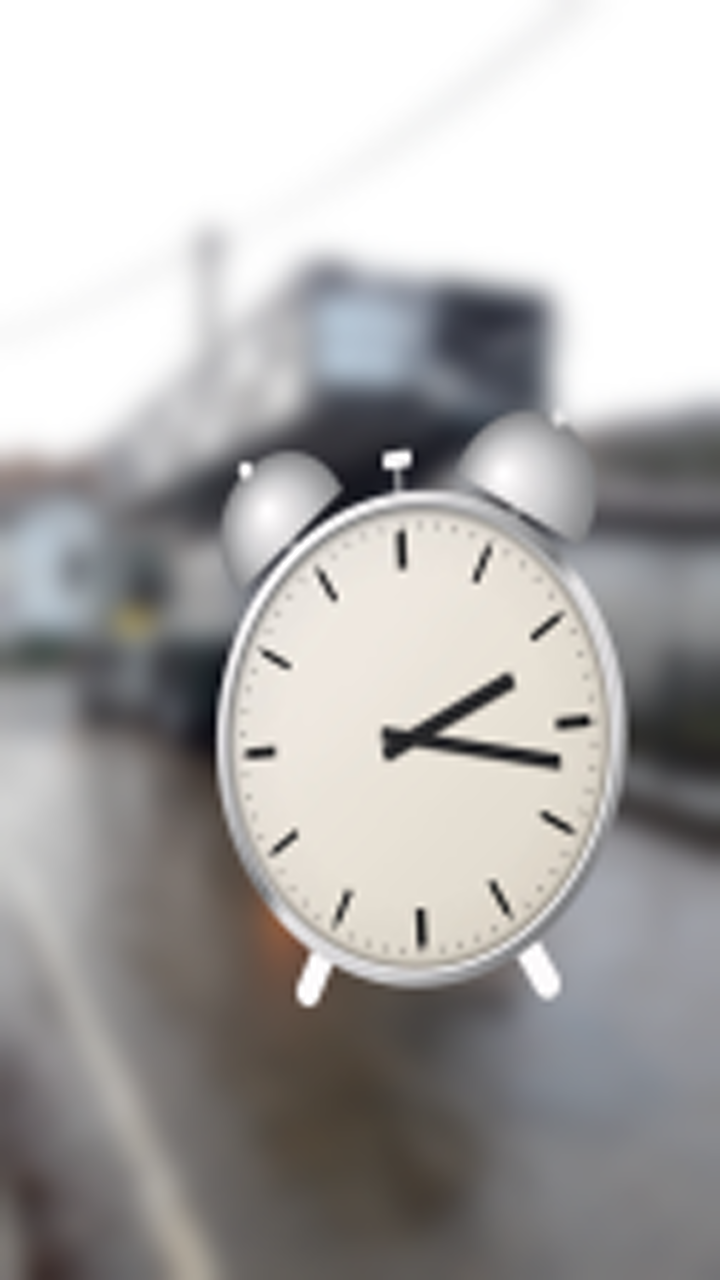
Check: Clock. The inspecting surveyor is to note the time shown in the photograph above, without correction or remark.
2:17
